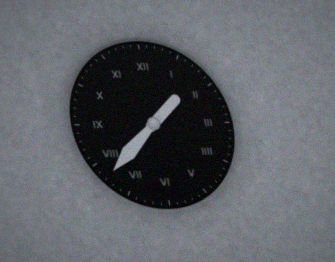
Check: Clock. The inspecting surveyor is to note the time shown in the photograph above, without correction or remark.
1:38
